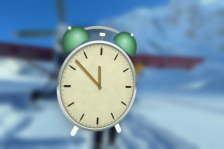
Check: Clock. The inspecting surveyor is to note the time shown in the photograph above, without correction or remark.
11:52
